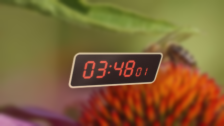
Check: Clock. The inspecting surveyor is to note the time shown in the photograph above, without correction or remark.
3:48:01
